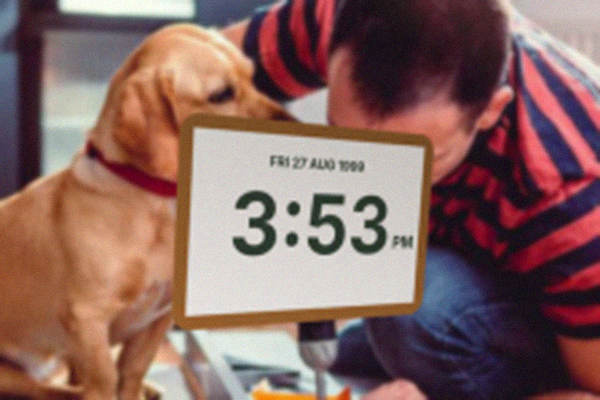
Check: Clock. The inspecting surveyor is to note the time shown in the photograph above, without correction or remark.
3:53
